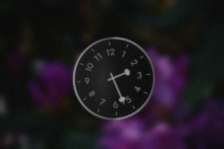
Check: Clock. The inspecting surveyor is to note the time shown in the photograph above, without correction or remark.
2:27
